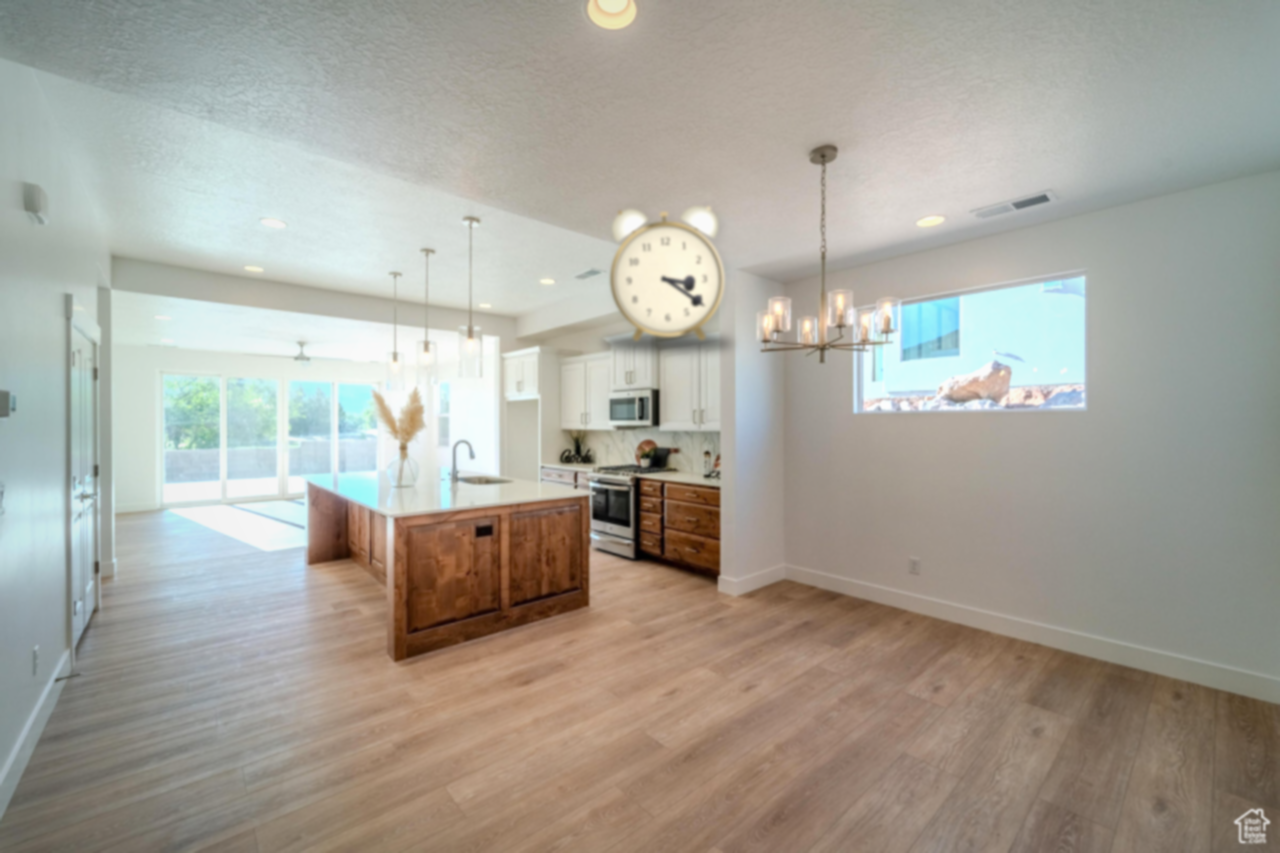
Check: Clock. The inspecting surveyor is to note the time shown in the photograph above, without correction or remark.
3:21
